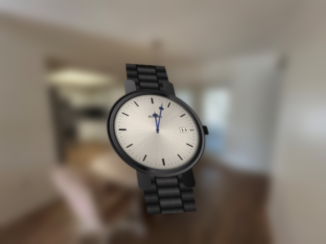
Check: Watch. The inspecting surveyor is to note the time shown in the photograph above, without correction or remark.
12:03
